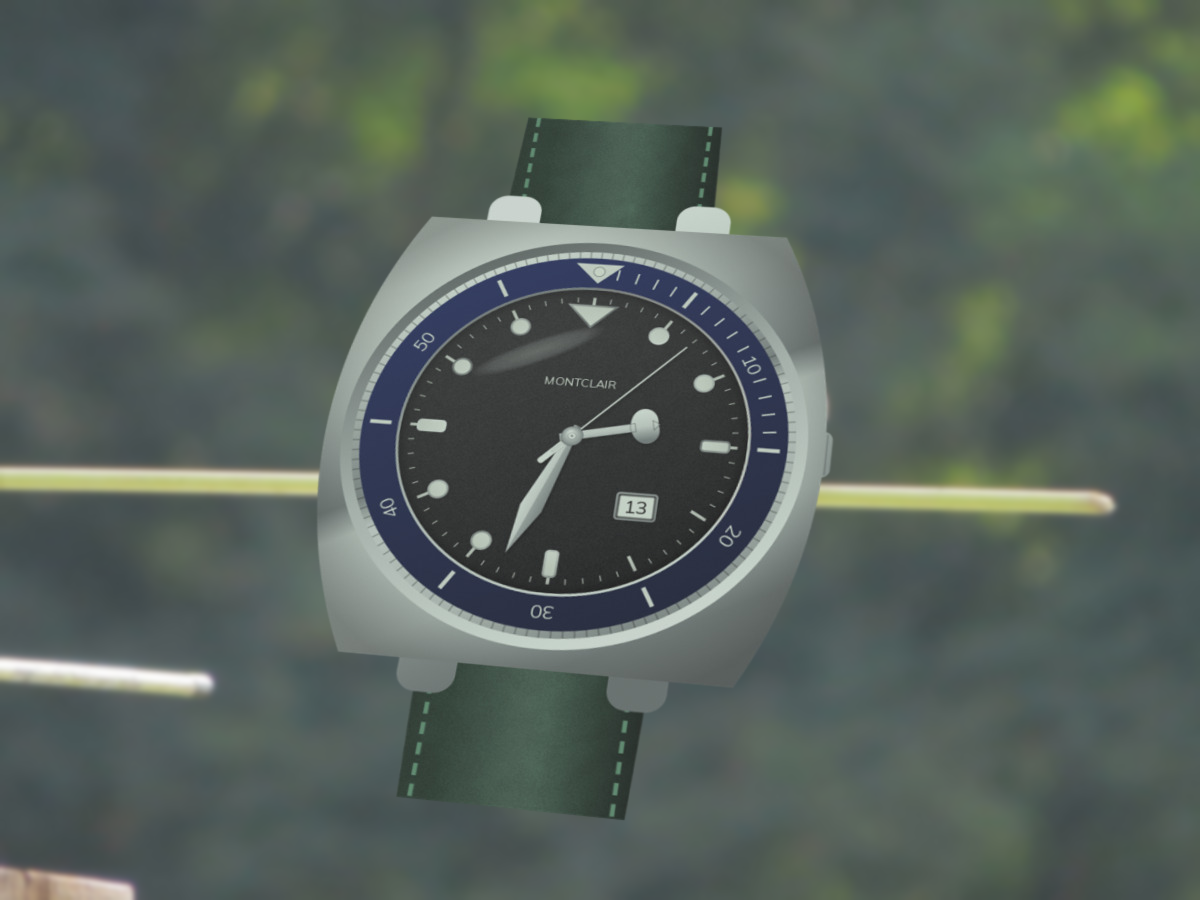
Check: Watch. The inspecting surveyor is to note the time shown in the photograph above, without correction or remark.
2:33:07
